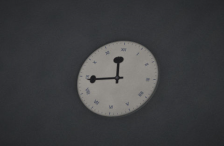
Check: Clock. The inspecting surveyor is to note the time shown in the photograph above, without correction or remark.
11:44
